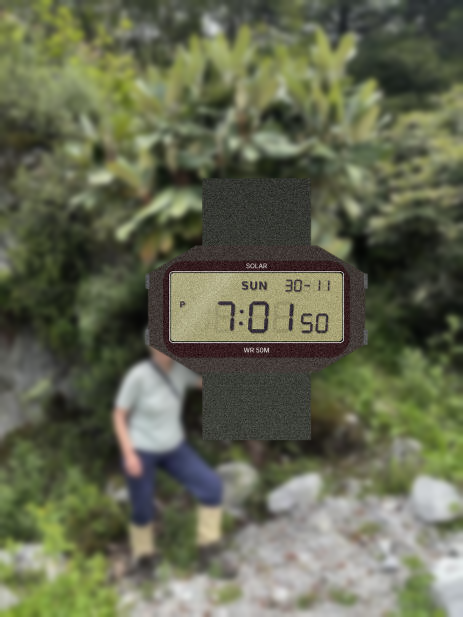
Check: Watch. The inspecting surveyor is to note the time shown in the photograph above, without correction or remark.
7:01:50
